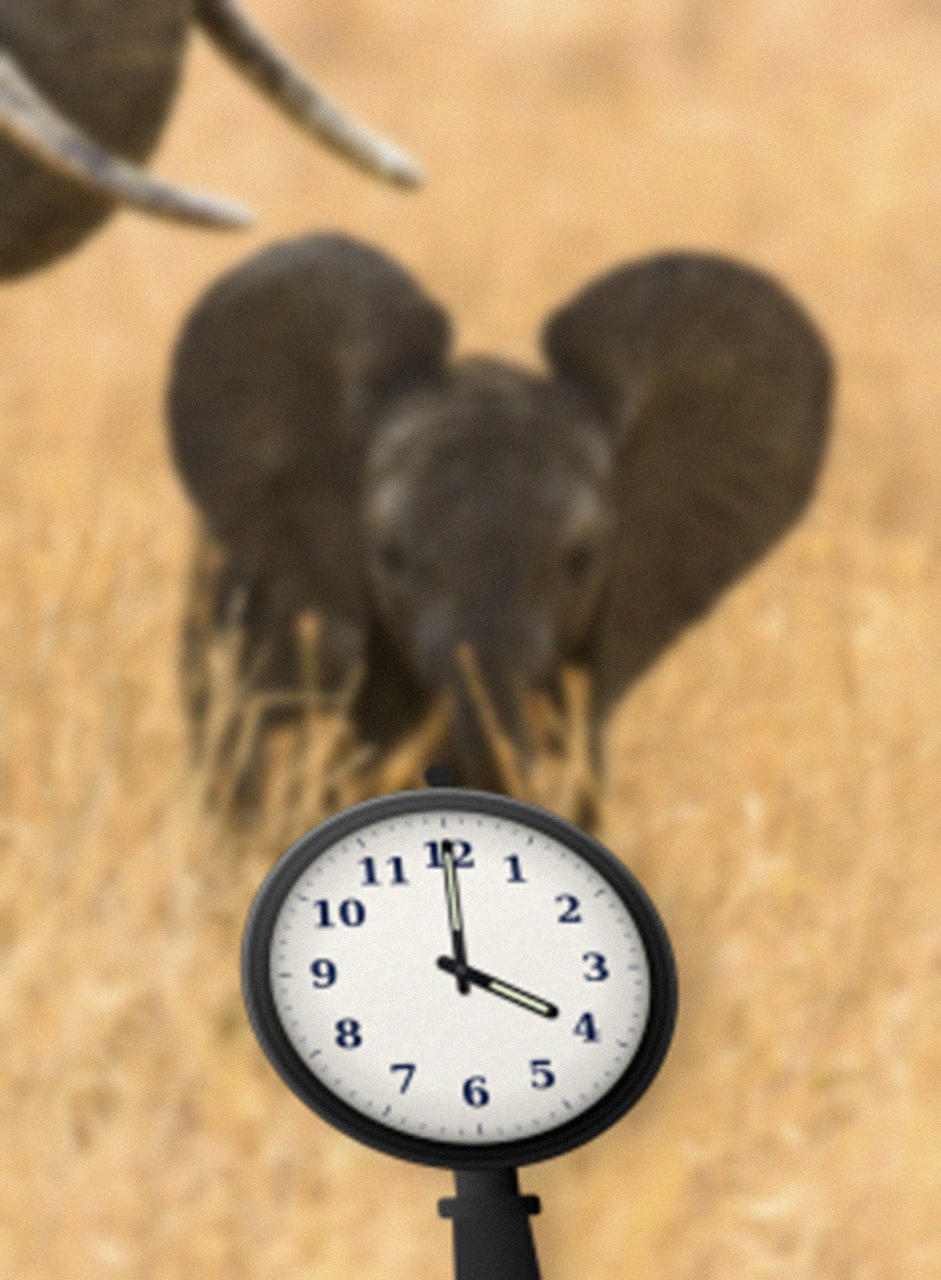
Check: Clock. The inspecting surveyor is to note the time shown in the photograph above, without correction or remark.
4:00
